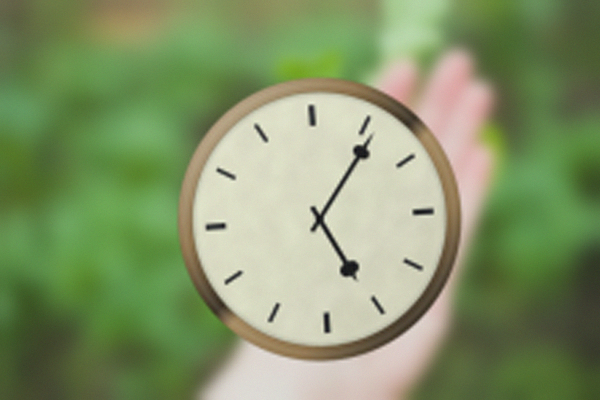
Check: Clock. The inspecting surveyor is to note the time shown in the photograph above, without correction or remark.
5:06
